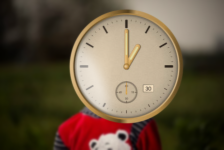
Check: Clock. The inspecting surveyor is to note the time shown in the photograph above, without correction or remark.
1:00
